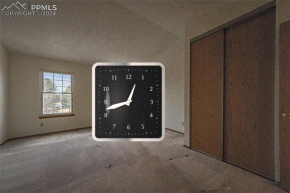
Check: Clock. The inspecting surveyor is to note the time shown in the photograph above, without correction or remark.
12:42
